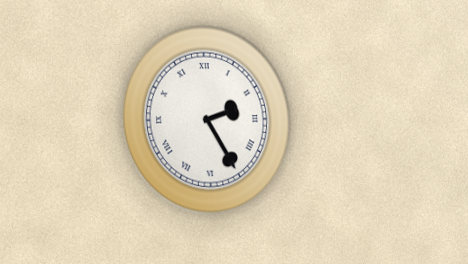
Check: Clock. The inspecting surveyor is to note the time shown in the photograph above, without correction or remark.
2:25
